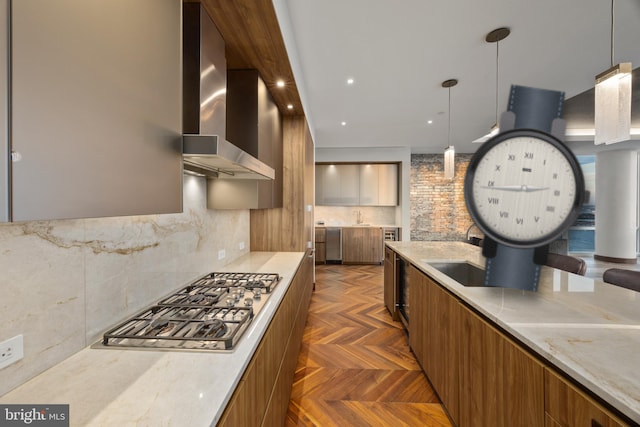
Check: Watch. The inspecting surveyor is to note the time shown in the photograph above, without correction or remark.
2:44
